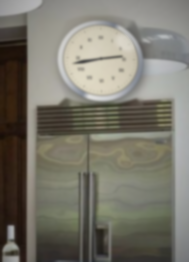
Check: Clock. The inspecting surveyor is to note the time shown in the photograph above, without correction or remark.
2:43
